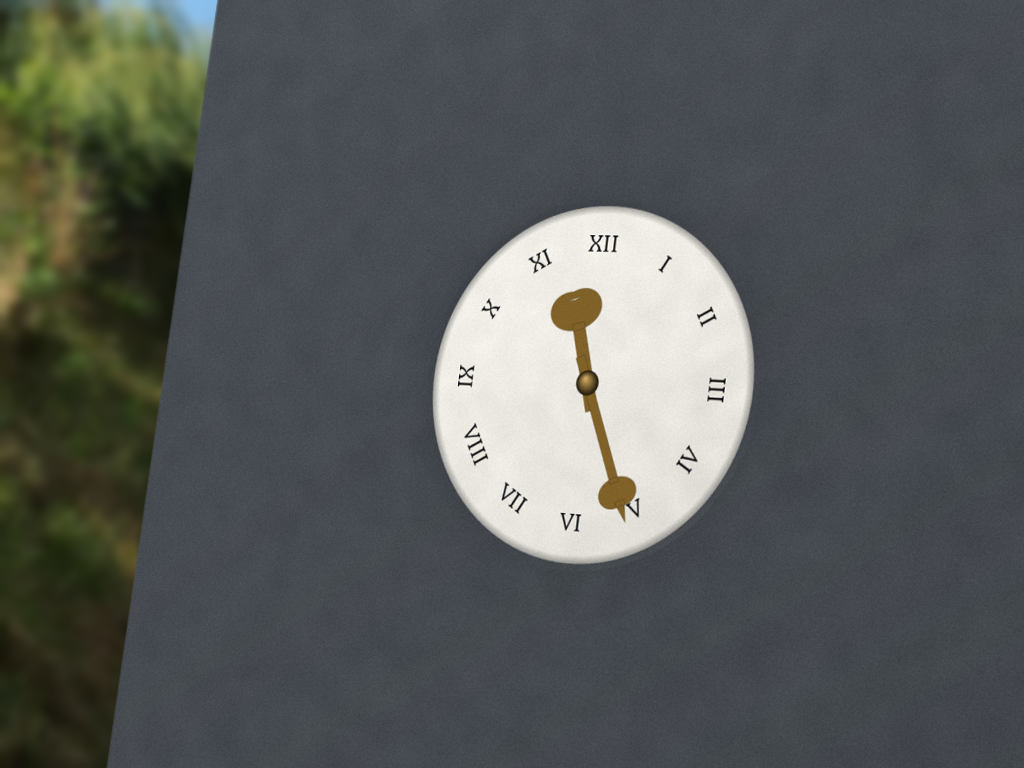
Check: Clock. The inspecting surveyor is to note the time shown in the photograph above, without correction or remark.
11:26
